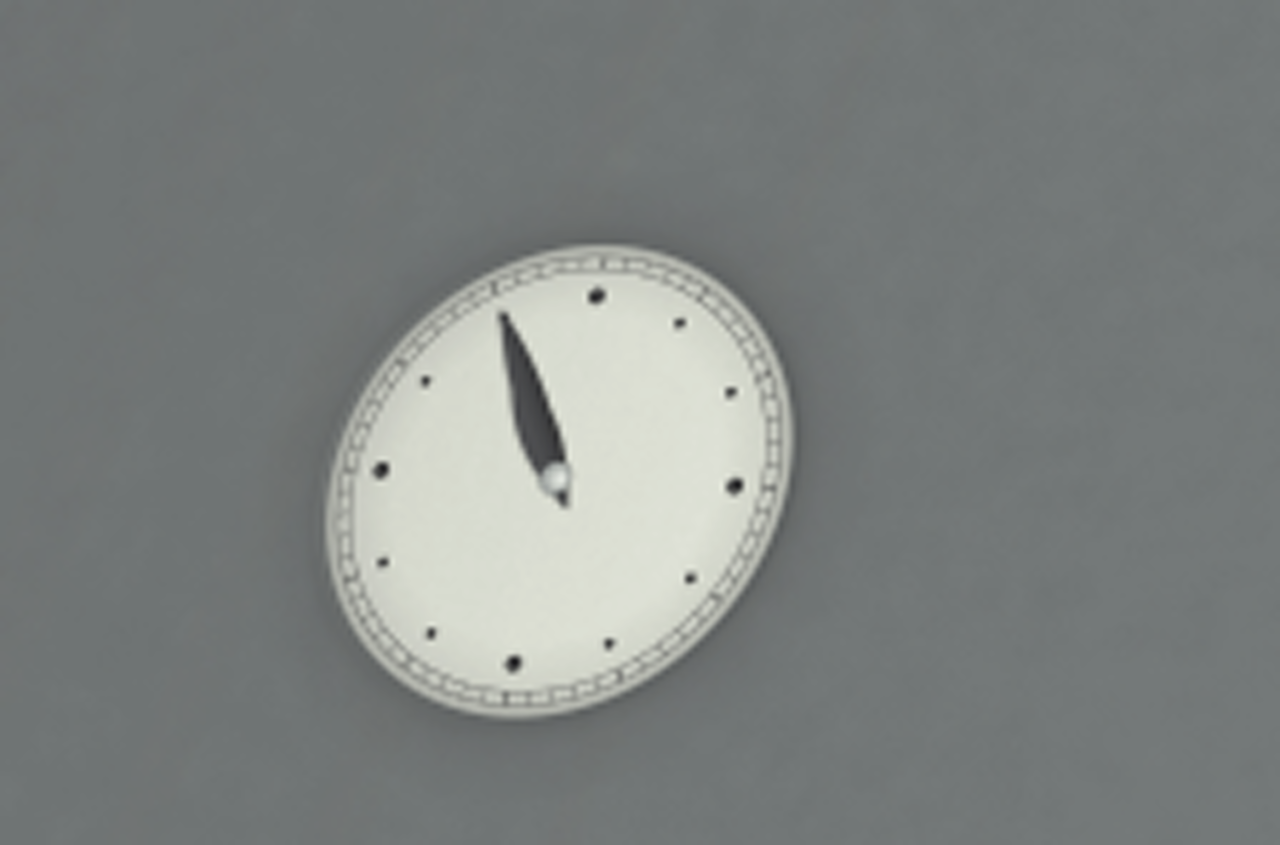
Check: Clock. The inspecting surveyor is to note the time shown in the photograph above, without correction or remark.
10:55
